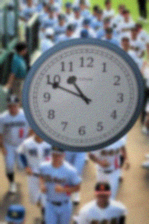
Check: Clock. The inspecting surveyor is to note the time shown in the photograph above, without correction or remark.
10:49
